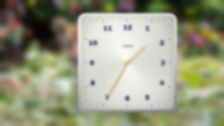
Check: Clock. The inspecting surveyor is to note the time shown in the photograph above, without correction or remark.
1:35
